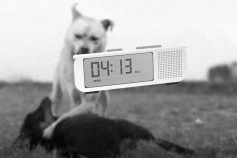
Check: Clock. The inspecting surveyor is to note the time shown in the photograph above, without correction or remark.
4:13
